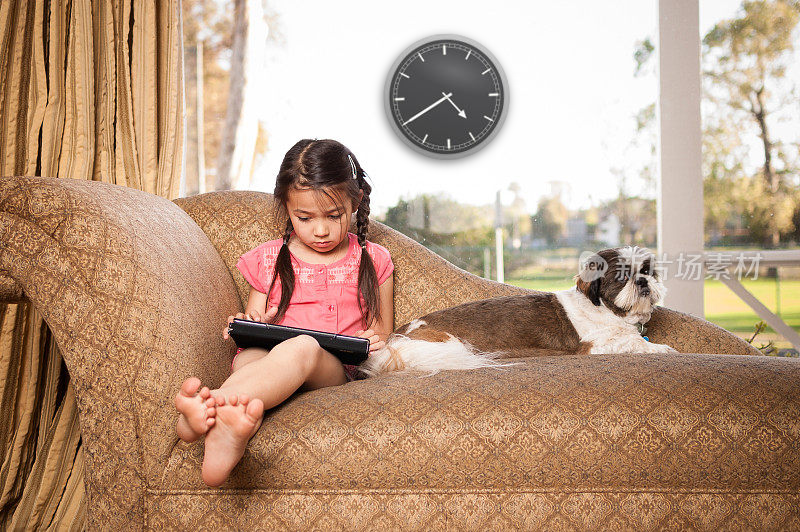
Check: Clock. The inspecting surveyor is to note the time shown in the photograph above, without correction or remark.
4:40
